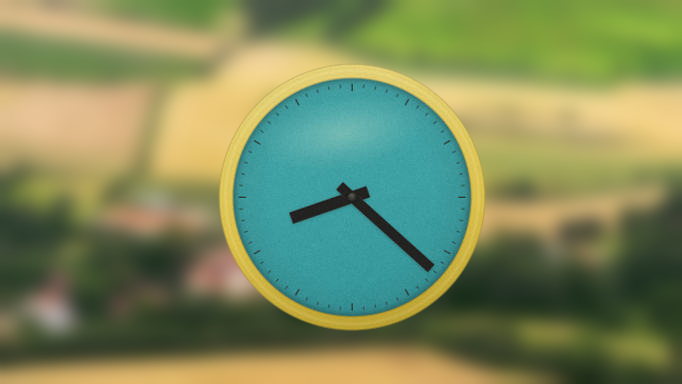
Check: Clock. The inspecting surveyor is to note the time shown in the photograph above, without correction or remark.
8:22
